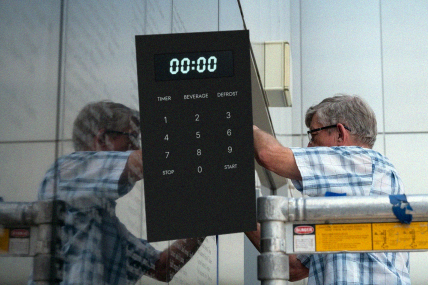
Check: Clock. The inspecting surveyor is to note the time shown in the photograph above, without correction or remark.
0:00
